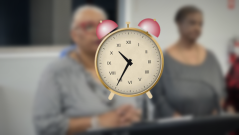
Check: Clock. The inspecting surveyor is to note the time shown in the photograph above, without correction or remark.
10:35
